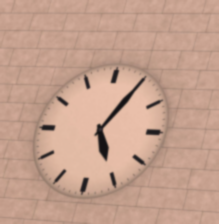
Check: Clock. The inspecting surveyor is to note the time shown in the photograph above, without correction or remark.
5:05
